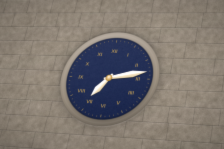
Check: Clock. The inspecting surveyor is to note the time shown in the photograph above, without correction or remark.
7:13
